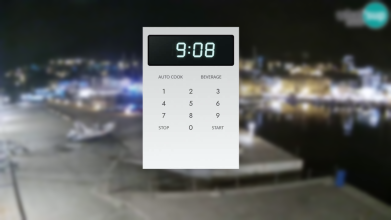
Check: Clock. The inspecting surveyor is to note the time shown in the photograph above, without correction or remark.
9:08
